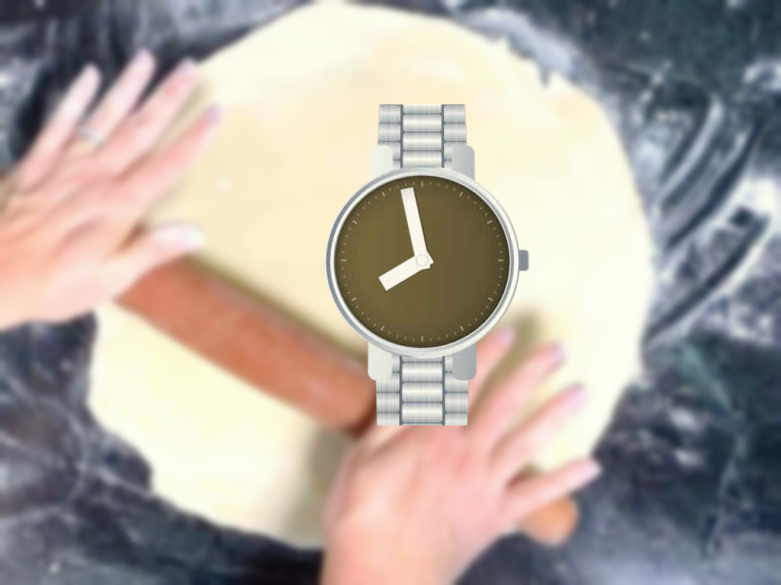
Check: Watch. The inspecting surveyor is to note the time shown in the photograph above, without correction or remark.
7:58
